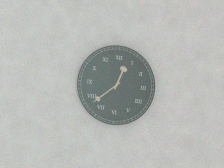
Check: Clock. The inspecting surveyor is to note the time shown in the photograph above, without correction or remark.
12:38
